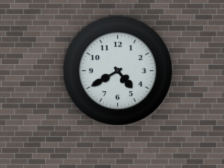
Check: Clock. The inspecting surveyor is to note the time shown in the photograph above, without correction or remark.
4:40
